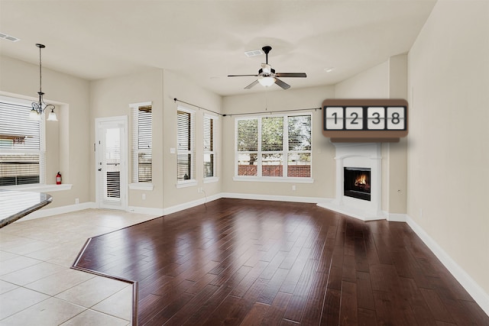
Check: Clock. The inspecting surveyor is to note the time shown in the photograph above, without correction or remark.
12:38
